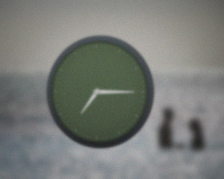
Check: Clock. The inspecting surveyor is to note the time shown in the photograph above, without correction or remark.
7:15
